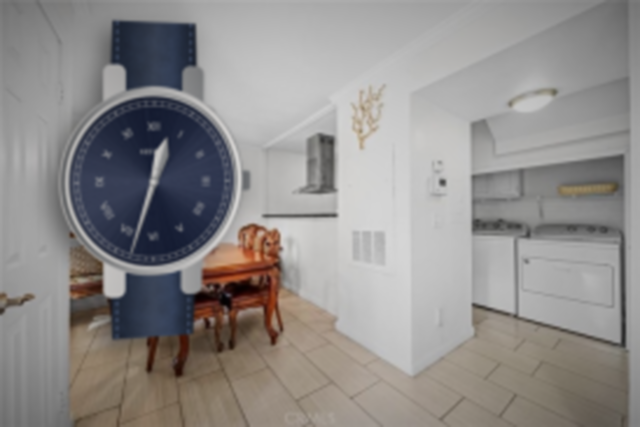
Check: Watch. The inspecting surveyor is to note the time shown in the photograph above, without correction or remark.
12:33
